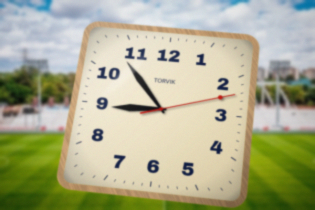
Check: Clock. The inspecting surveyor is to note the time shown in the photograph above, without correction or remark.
8:53:12
